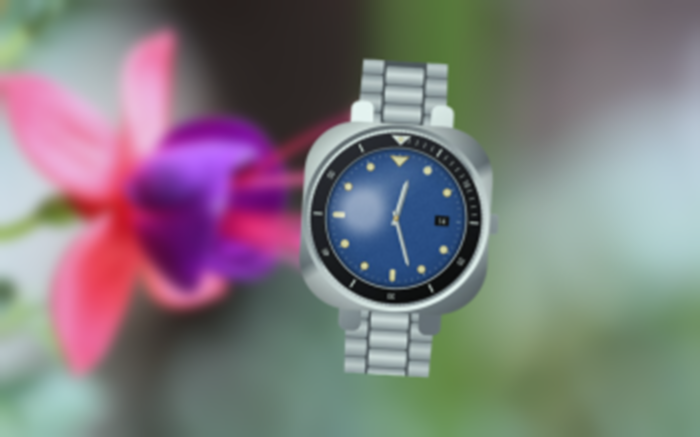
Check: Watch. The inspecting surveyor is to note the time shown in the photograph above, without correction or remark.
12:27
